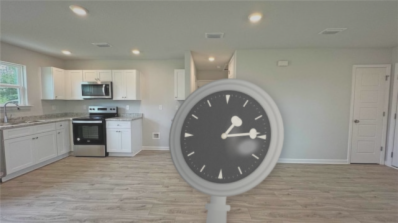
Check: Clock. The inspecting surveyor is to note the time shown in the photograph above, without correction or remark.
1:14
